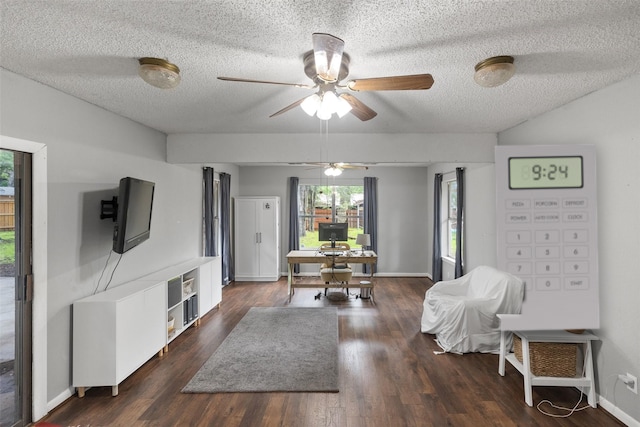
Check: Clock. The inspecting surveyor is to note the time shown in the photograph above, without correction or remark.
9:24
